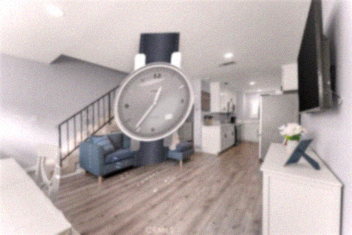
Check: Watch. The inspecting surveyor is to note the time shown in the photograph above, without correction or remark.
12:36
